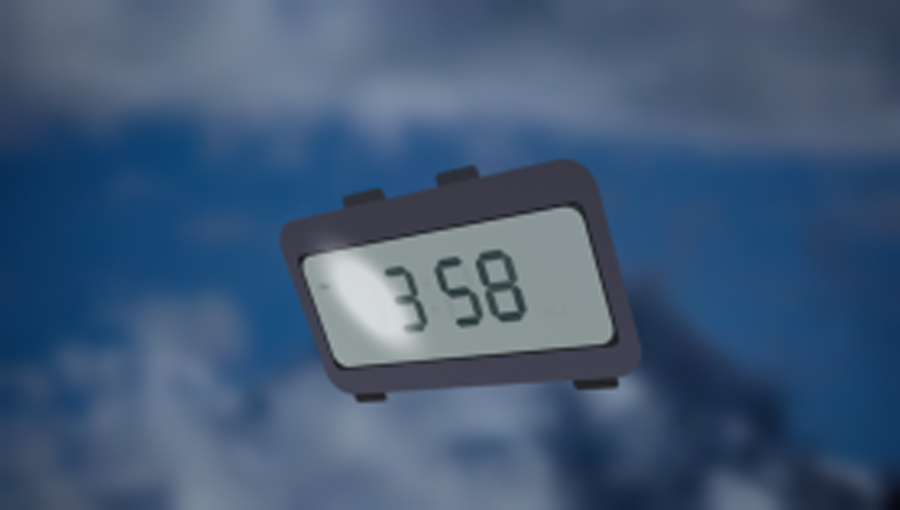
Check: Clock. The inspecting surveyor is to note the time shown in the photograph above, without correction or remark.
3:58
